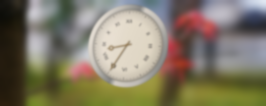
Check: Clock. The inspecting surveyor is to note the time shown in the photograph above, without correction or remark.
8:35
